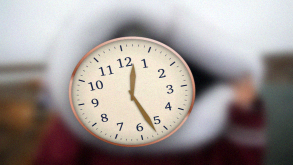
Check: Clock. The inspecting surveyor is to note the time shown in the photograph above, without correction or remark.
12:27
